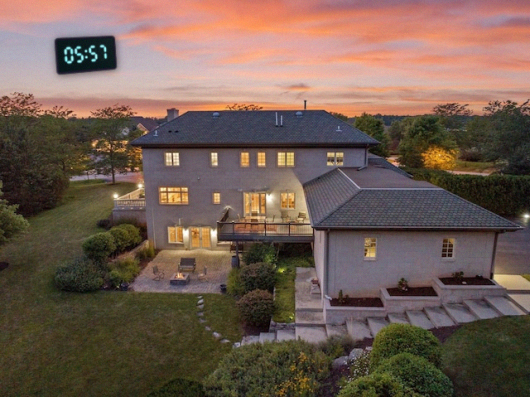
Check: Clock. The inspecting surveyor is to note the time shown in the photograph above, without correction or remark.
5:57
